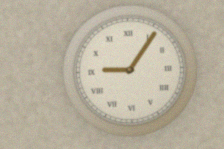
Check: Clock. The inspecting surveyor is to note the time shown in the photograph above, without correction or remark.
9:06
